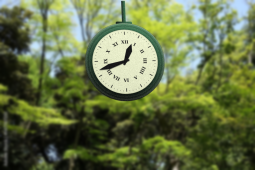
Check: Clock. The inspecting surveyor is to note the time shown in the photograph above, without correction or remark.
12:42
